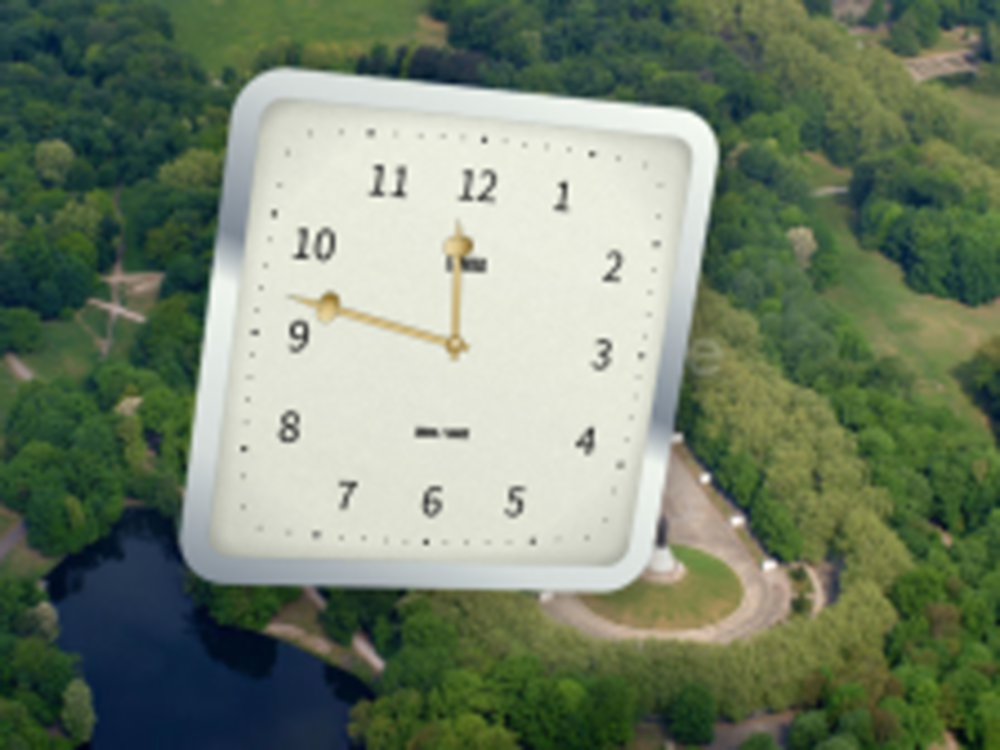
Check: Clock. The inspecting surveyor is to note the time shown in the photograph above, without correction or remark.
11:47
